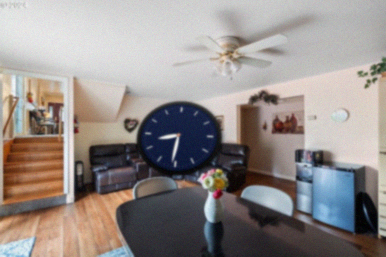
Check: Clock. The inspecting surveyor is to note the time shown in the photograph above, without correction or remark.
8:31
